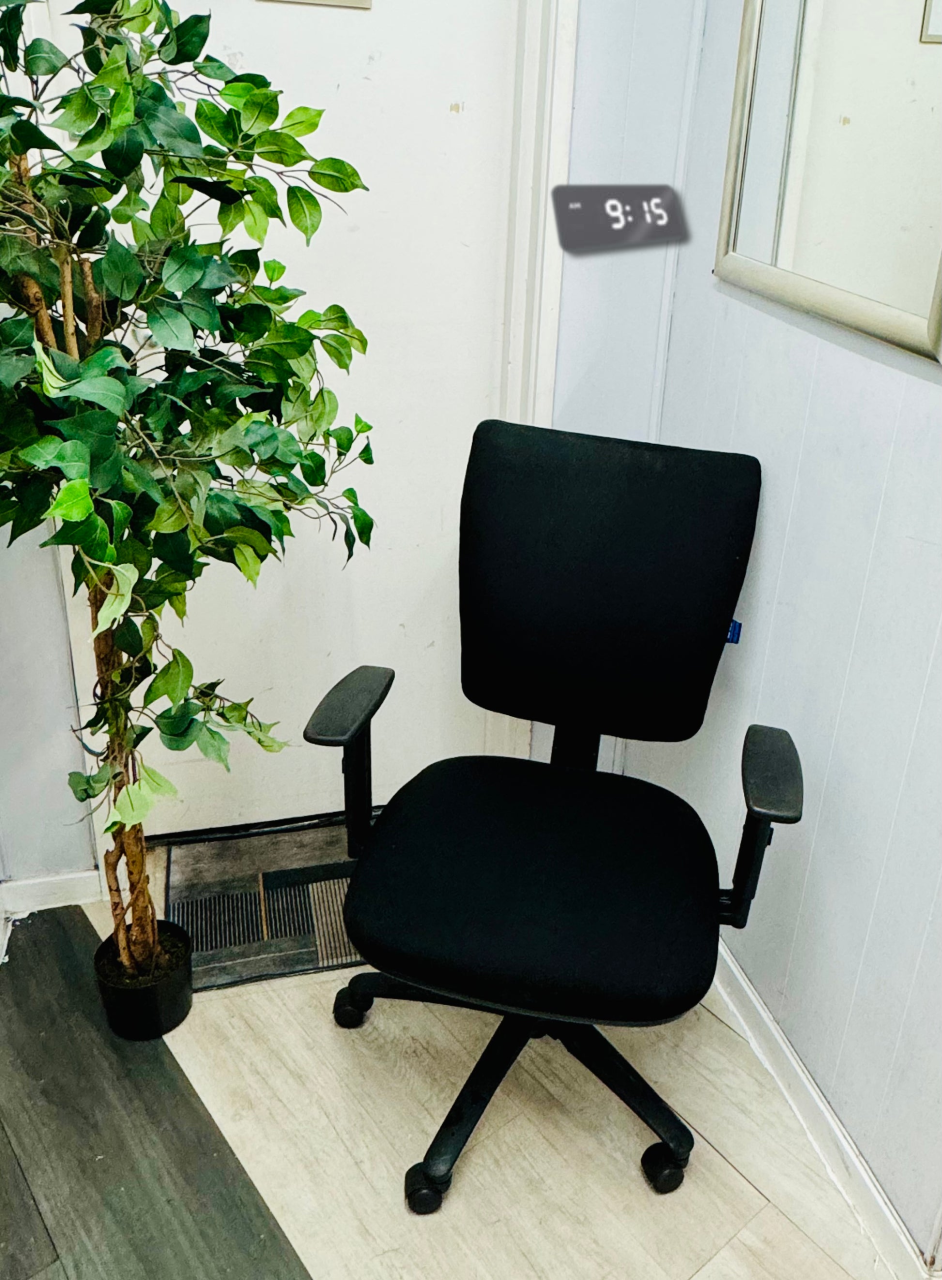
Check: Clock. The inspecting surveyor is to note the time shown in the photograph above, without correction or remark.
9:15
